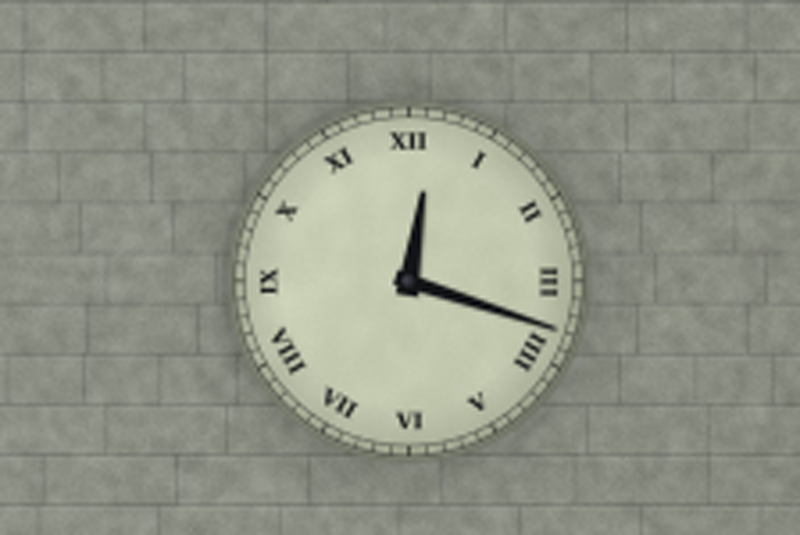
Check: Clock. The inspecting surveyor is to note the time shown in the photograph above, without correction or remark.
12:18
